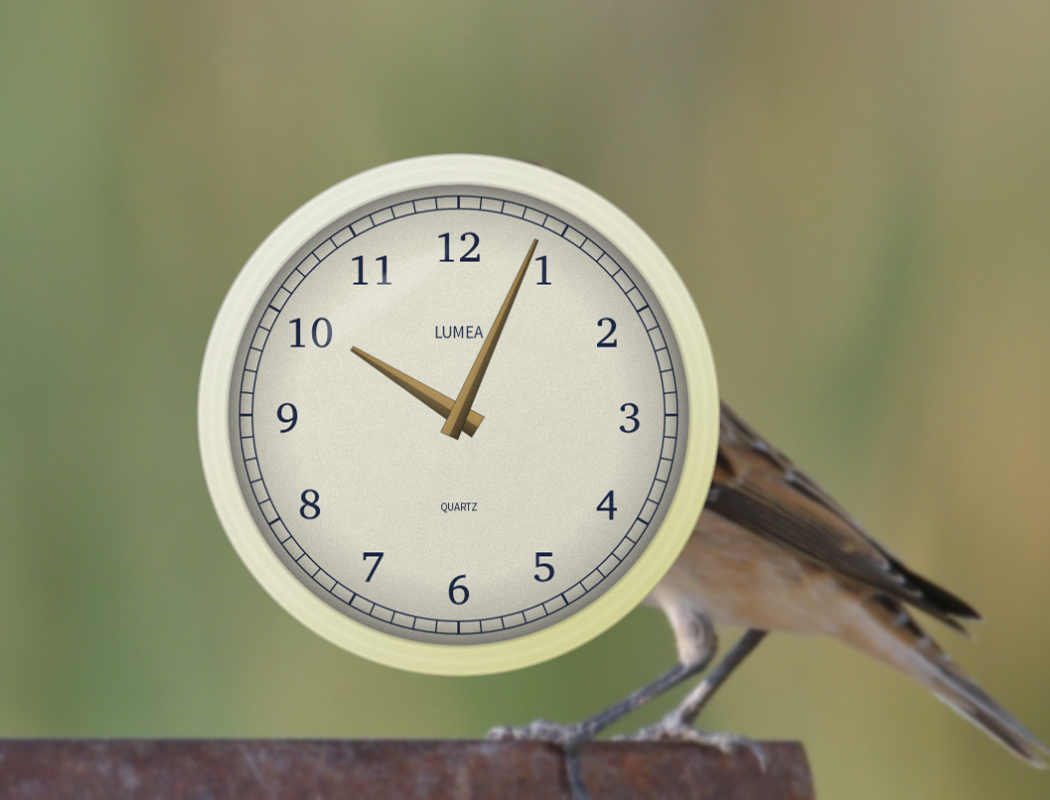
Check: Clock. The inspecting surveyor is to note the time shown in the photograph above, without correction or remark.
10:04
